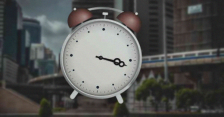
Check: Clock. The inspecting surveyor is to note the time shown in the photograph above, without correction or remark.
3:17
